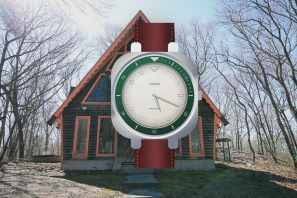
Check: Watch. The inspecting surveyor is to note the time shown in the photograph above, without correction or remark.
5:19
